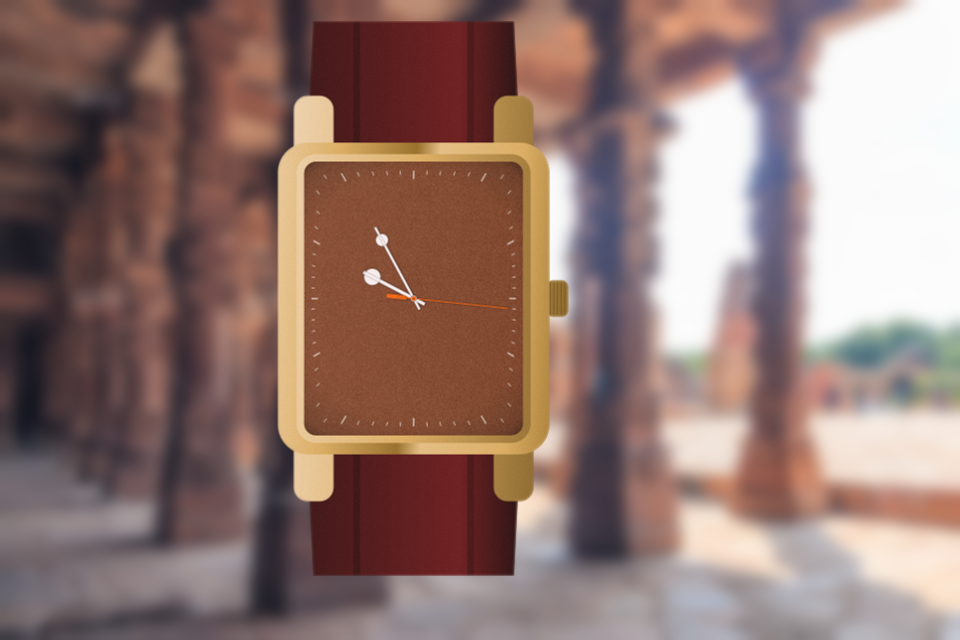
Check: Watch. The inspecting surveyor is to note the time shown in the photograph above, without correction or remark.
9:55:16
